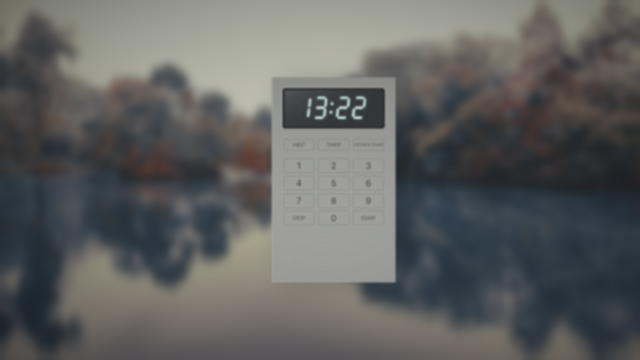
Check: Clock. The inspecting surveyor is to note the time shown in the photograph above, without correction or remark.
13:22
